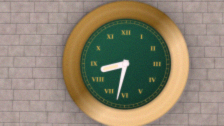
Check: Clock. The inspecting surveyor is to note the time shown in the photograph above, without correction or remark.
8:32
